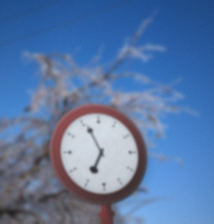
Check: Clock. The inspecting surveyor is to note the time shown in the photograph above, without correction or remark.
6:56
